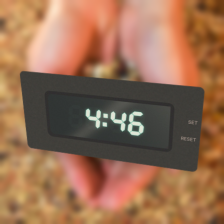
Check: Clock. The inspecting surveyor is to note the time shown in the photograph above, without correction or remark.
4:46
